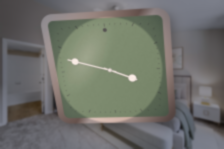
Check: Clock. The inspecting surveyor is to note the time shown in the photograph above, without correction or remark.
3:48
